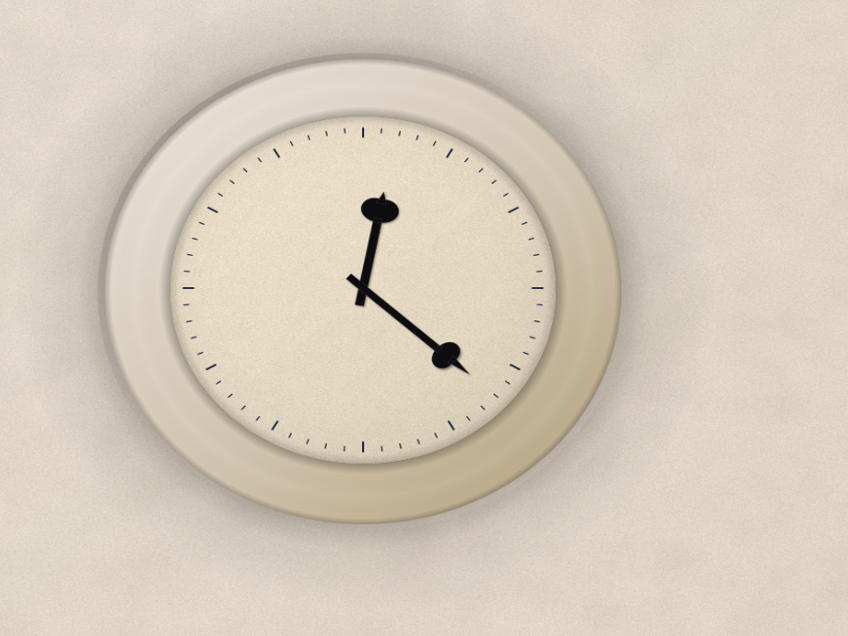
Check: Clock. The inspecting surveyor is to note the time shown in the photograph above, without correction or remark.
12:22
